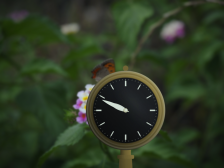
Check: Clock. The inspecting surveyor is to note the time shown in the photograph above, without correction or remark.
9:49
